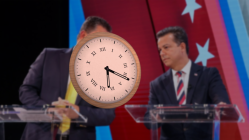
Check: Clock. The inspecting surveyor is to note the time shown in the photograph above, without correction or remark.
6:21
